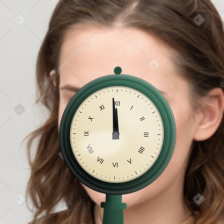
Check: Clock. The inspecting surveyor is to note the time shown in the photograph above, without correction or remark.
11:59
